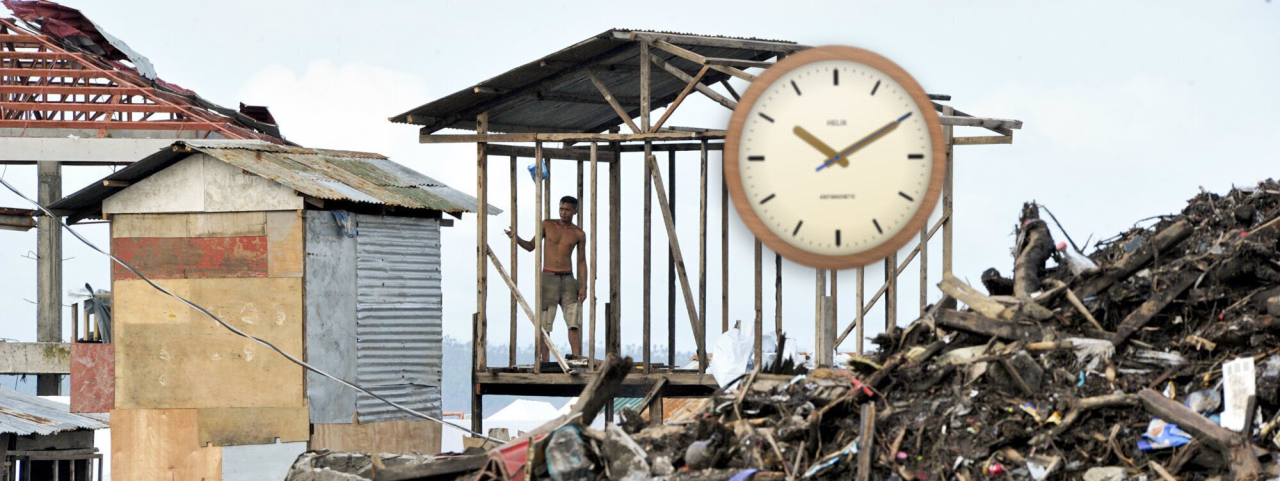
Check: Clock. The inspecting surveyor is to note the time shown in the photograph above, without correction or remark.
10:10:10
